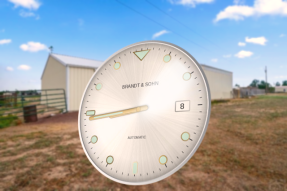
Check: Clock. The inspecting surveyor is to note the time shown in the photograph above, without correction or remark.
8:44
